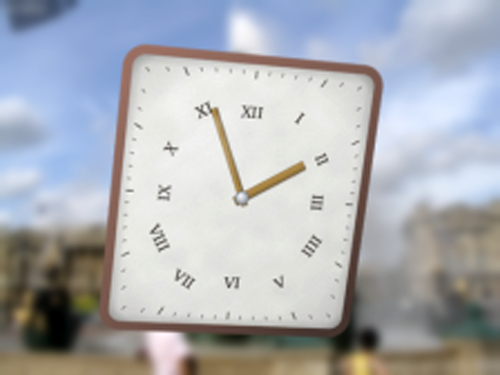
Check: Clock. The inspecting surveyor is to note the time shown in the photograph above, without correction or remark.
1:56
